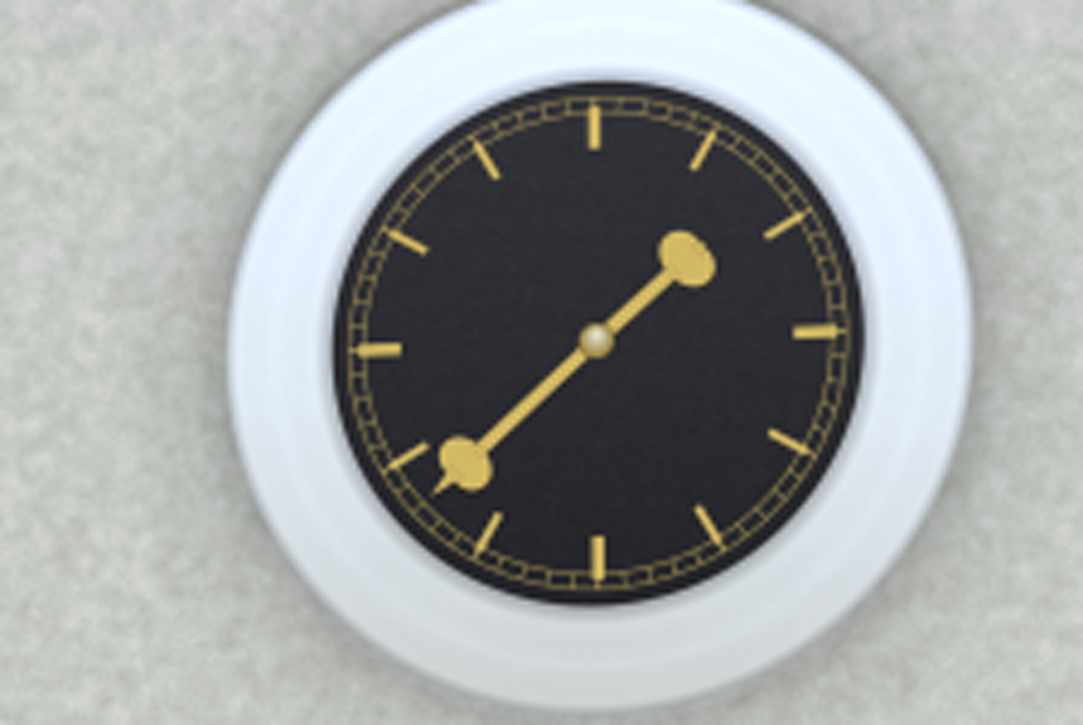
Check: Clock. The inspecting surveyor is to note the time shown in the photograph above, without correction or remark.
1:38
